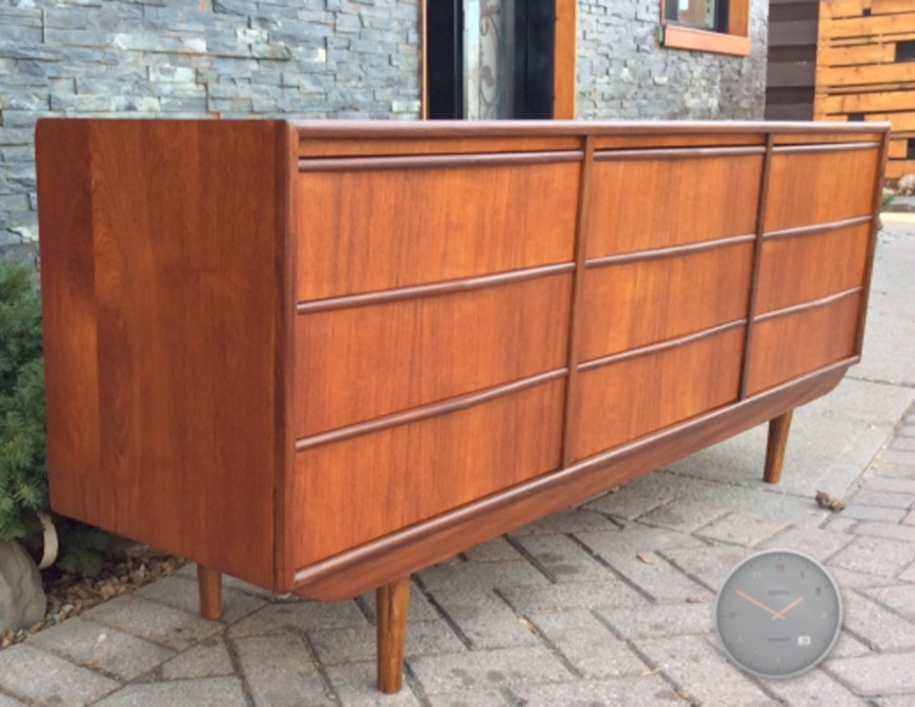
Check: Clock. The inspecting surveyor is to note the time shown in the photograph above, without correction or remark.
1:50
